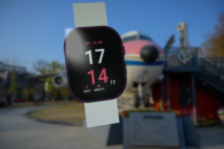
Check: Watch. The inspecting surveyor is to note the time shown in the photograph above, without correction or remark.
17:14
